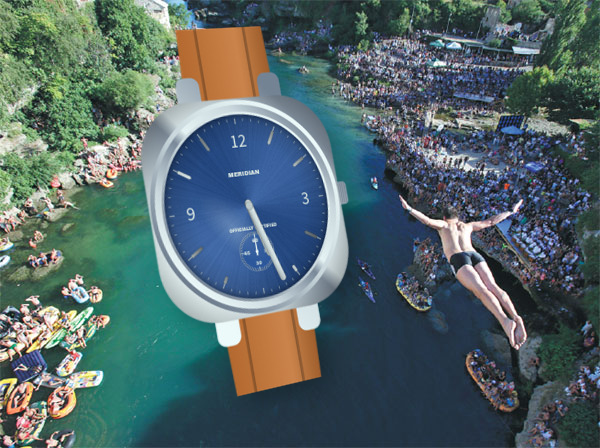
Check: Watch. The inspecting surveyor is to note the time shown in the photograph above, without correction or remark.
5:27
